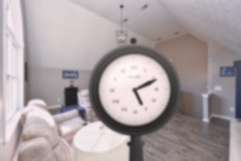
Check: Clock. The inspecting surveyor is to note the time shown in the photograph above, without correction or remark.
5:11
